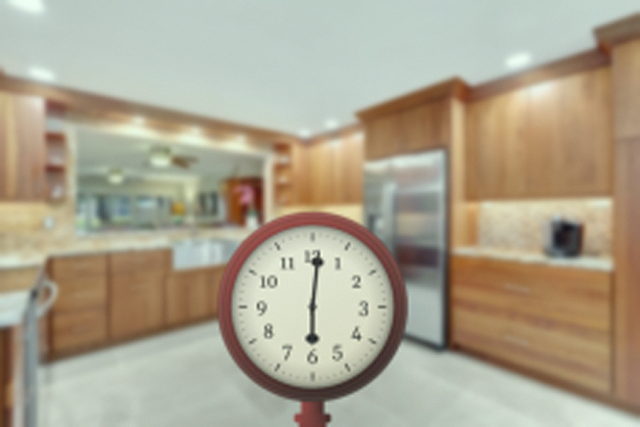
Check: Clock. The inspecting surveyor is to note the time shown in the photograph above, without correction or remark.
6:01
